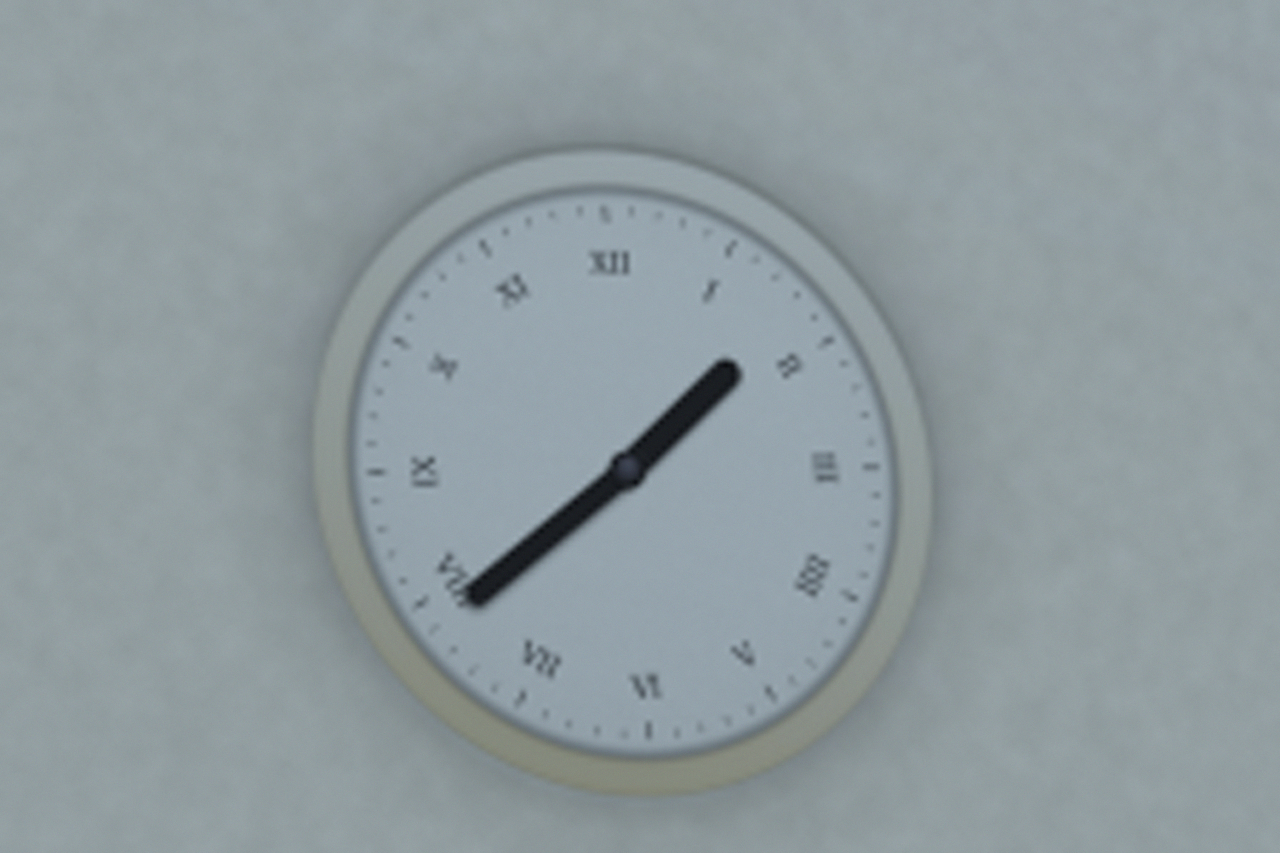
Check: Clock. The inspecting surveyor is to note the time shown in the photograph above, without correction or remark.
1:39
